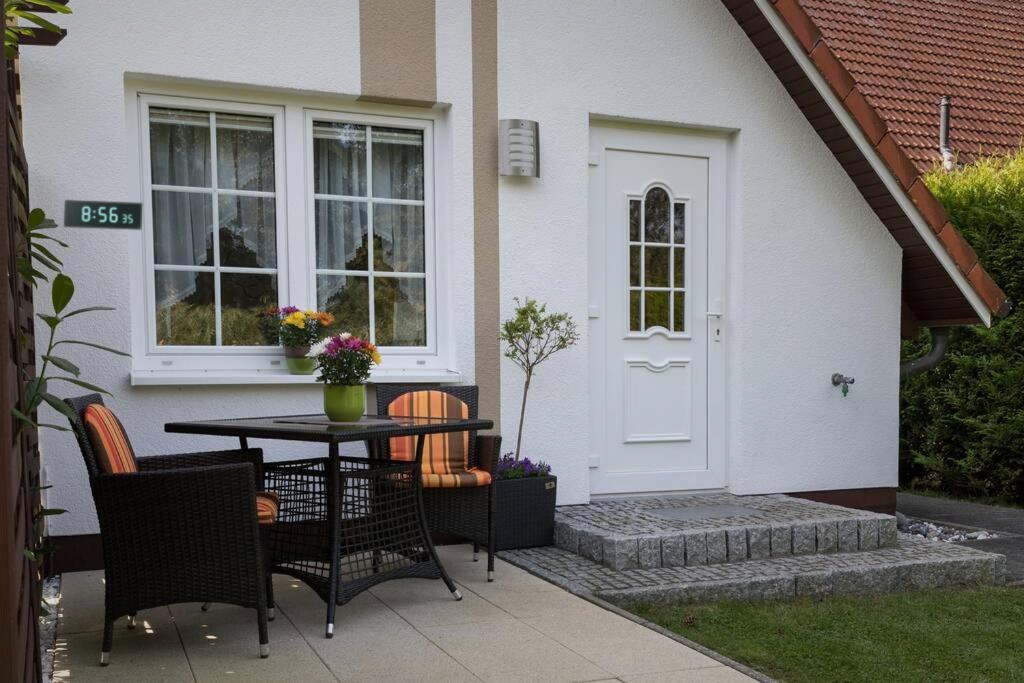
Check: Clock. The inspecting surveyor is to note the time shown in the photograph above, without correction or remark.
8:56
